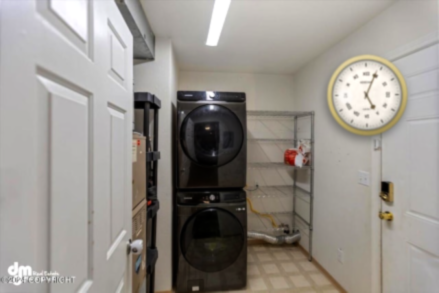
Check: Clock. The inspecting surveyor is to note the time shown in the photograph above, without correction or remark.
5:04
